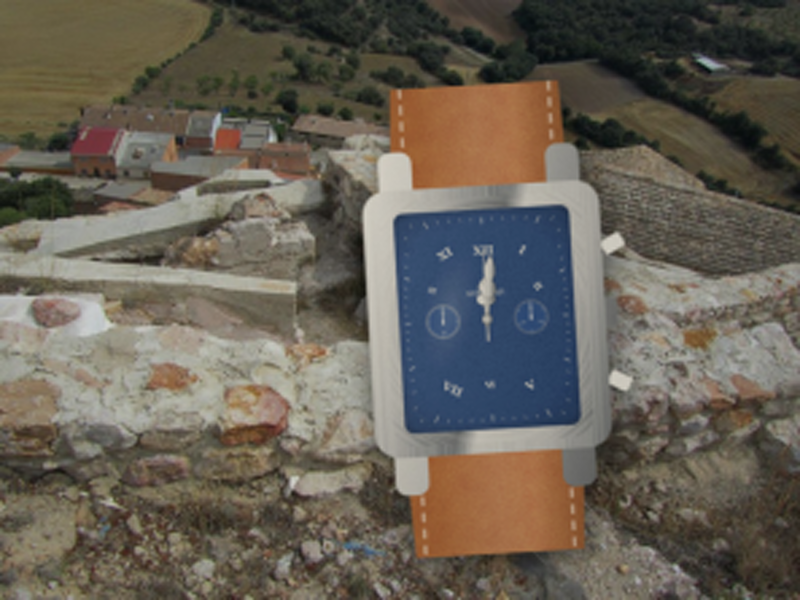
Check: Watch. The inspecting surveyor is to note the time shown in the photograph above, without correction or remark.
12:01
